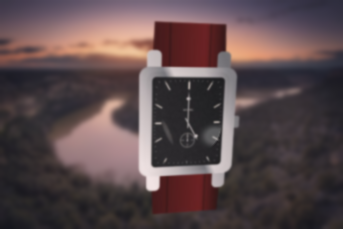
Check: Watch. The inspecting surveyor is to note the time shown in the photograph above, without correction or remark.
5:00
